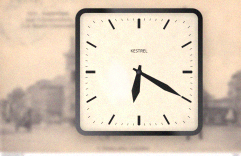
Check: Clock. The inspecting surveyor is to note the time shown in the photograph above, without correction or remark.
6:20
